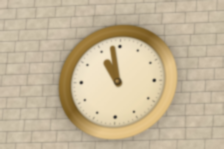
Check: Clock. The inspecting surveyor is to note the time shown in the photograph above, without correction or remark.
10:58
